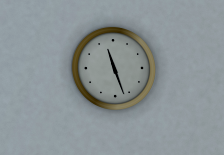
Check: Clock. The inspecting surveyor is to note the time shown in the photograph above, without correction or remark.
11:27
